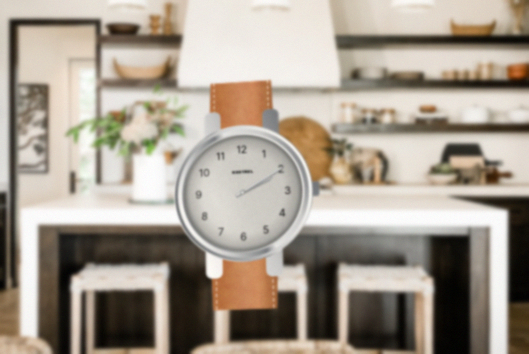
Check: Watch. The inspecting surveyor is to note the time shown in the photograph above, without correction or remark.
2:10
